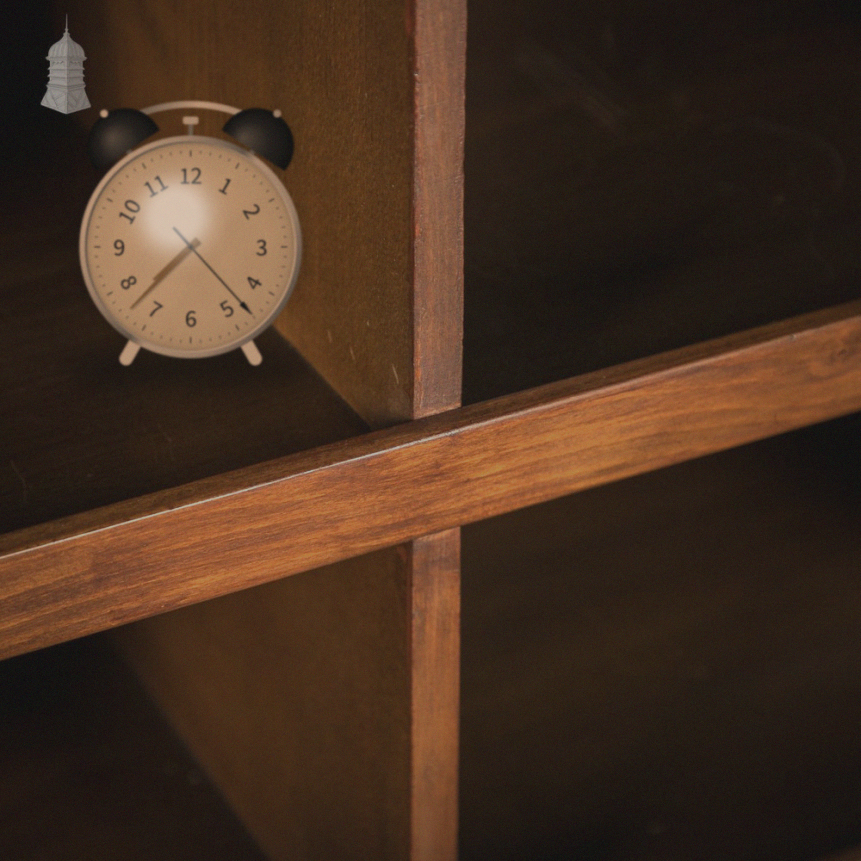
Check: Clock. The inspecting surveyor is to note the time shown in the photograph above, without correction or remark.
7:37:23
